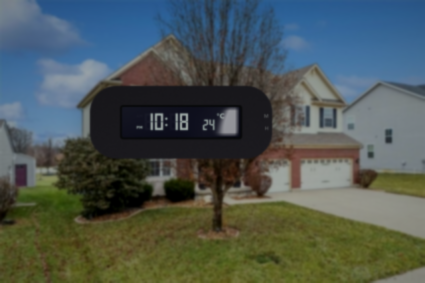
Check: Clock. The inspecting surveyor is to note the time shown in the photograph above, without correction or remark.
10:18
